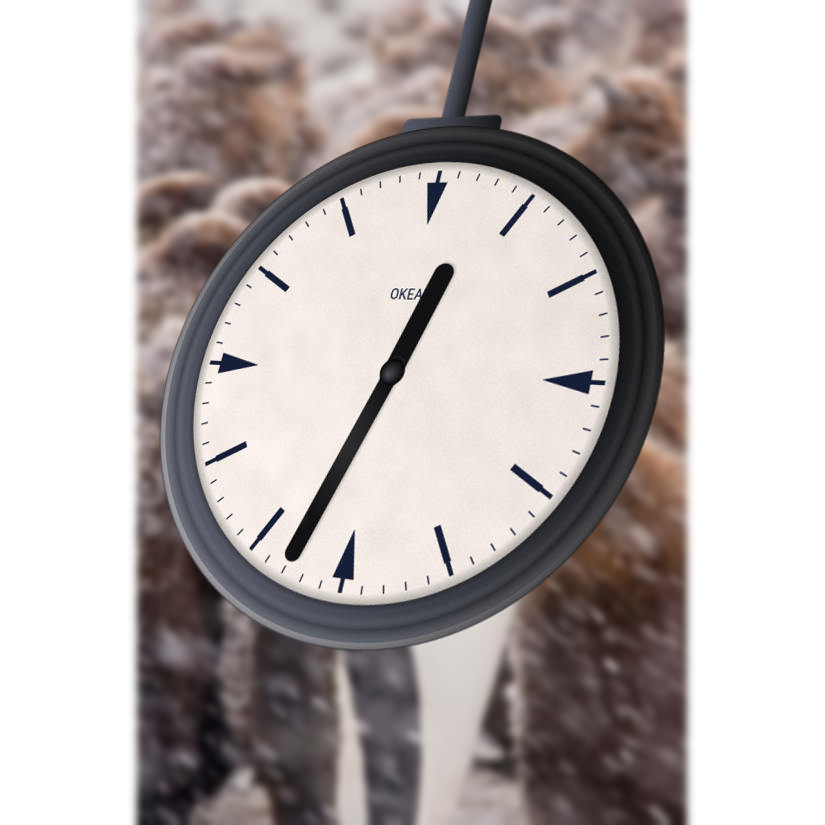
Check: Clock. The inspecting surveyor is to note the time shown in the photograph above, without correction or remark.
12:33
